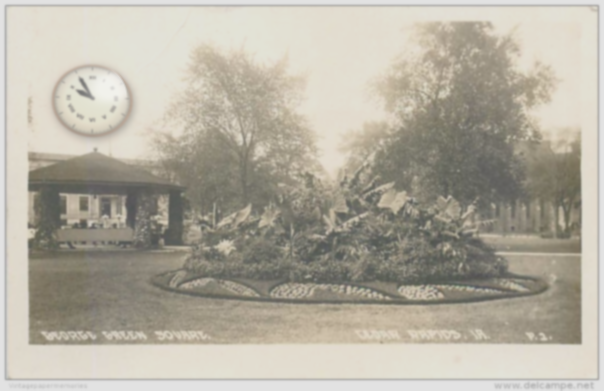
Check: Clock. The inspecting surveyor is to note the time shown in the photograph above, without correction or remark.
9:55
